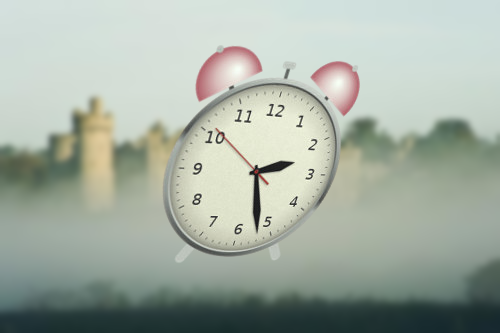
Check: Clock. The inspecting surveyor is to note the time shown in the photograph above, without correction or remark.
2:26:51
